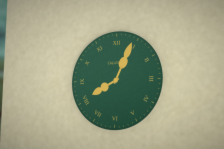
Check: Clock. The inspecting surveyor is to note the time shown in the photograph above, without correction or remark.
8:04
